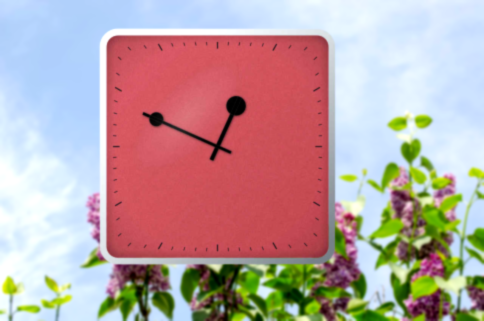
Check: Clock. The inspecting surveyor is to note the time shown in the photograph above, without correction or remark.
12:49
